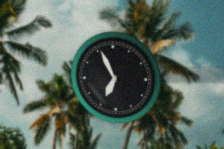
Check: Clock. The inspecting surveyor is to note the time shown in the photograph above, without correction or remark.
6:56
